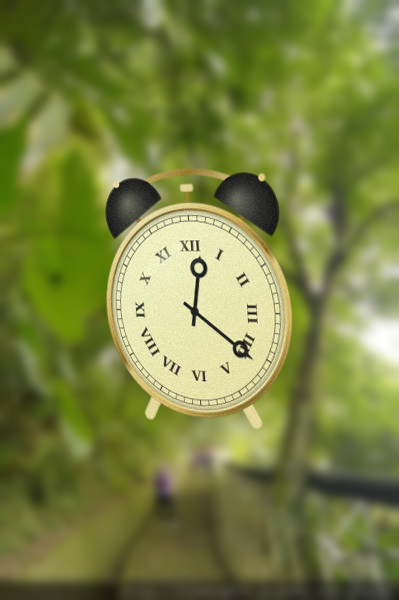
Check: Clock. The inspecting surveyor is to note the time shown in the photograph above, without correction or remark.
12:21
